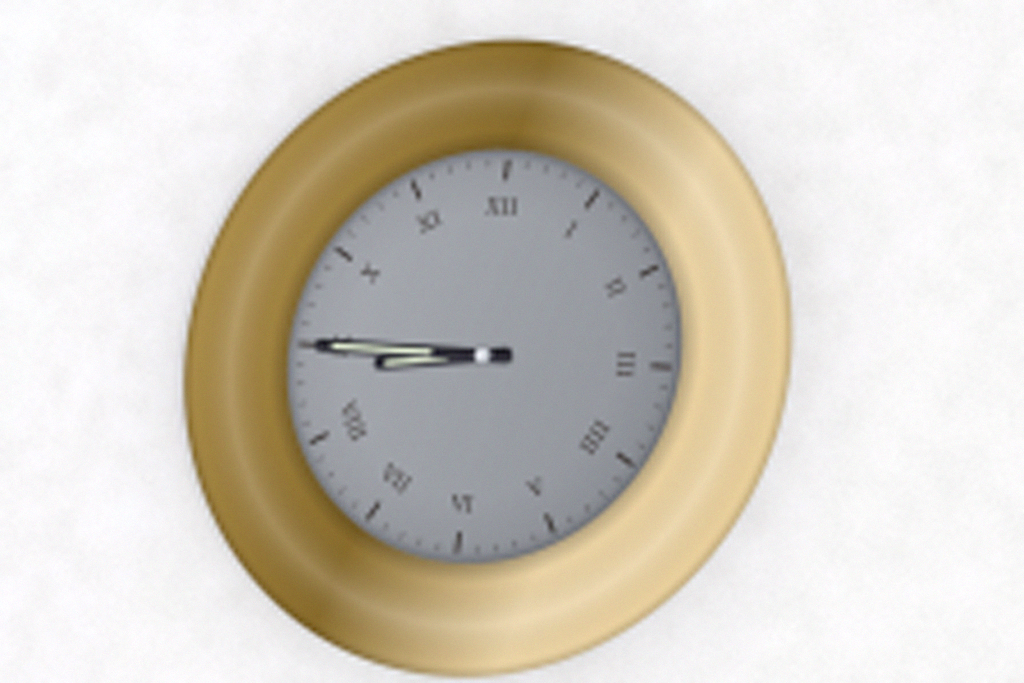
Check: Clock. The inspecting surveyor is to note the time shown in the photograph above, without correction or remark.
8:45
